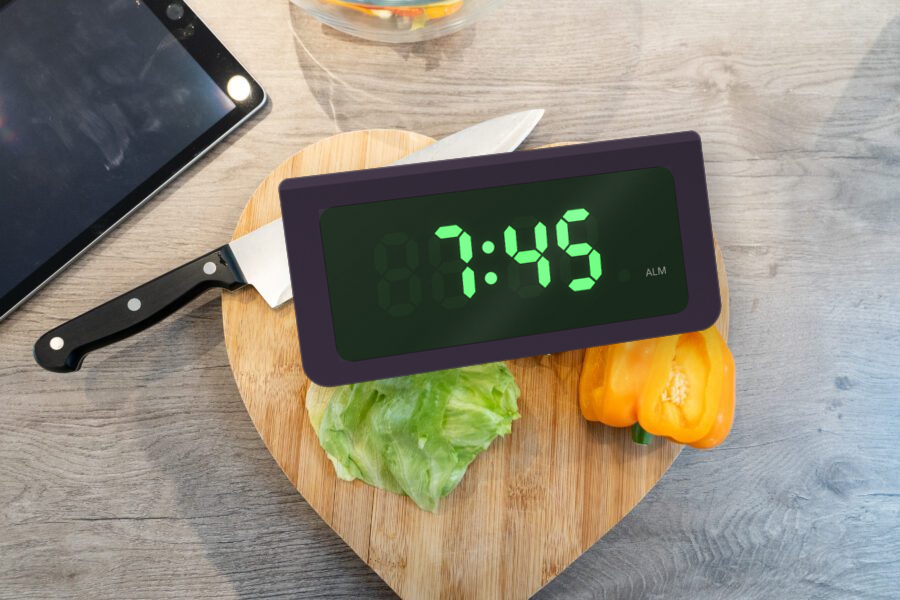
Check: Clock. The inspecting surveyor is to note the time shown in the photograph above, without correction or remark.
7:45
